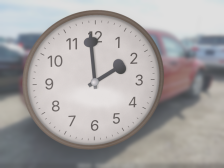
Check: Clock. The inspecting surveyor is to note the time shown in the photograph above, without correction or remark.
1:59
